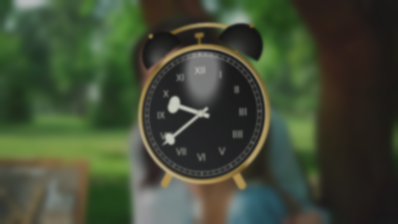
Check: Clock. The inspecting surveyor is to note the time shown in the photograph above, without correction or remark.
9:39
